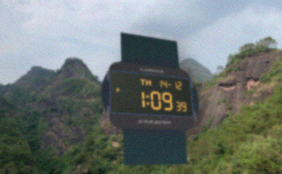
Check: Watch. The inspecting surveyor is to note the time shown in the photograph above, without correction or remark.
1:09
